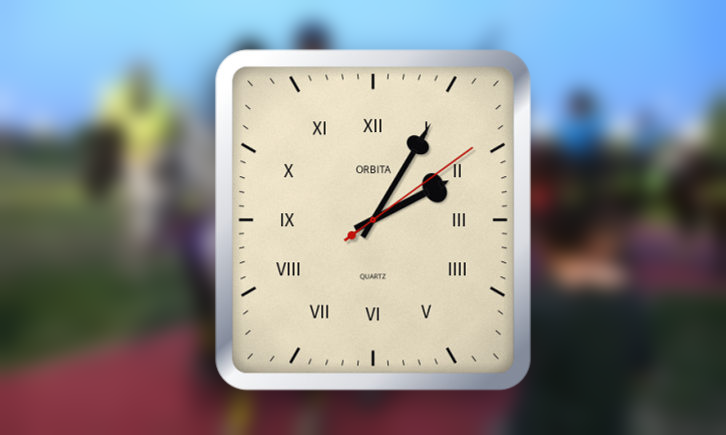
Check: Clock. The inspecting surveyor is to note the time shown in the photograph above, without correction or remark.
2:05:09
